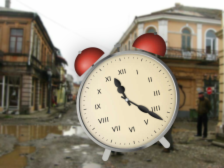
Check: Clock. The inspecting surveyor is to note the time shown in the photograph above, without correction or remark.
11:22
